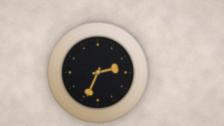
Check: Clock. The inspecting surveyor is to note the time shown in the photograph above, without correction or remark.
2:34
